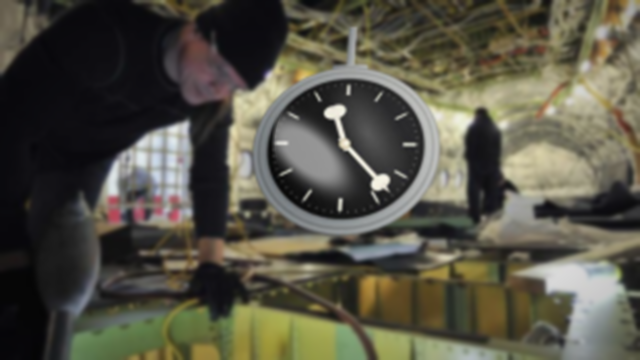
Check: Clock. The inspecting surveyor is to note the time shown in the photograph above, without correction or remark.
11:23
